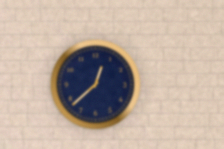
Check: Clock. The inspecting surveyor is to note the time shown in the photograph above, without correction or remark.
12:38
